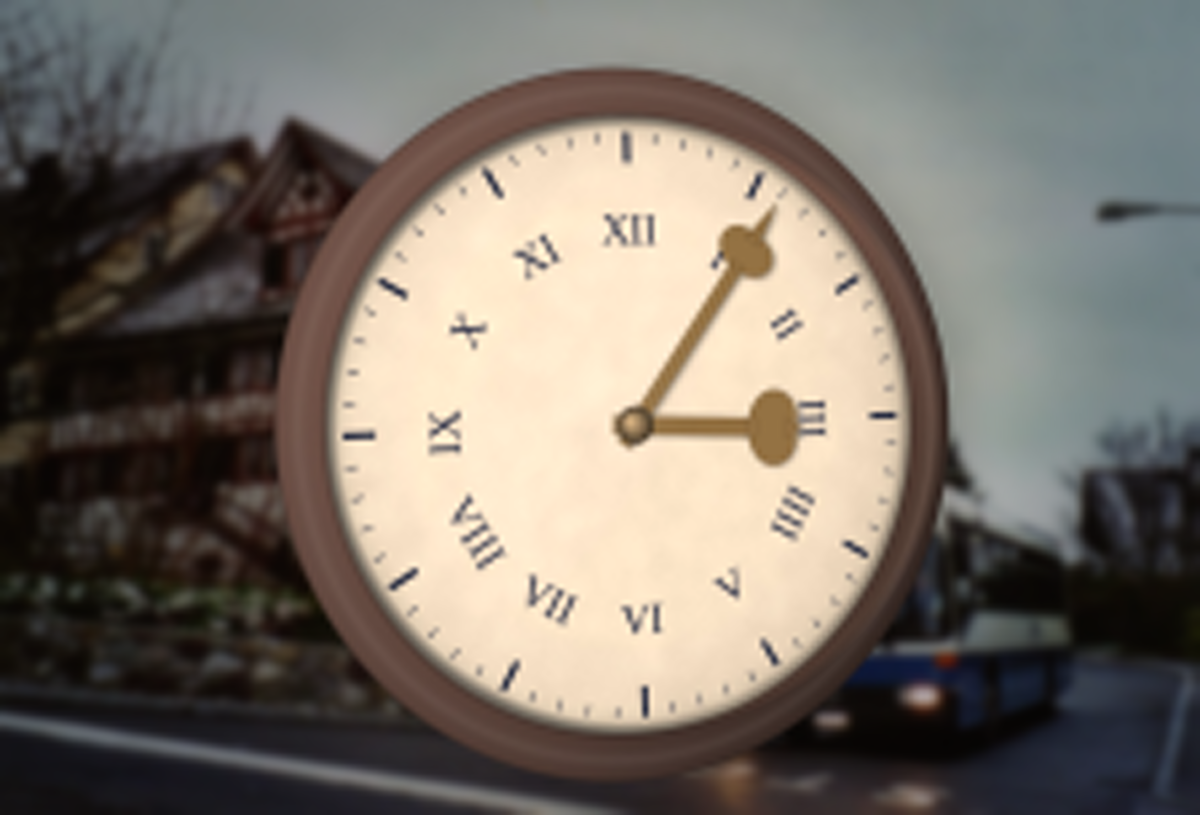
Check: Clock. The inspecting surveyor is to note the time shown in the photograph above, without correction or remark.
3:06
